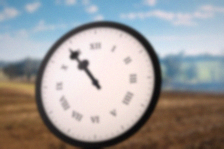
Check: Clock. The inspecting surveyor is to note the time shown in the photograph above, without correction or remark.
10:54
